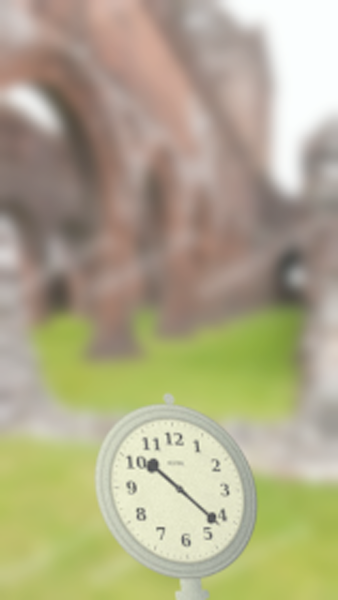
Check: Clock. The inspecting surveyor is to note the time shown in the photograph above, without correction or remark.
10:22
